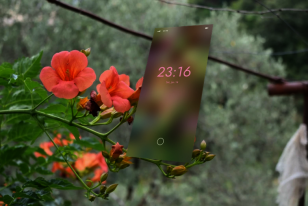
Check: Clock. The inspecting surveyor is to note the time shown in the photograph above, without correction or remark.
23:16
